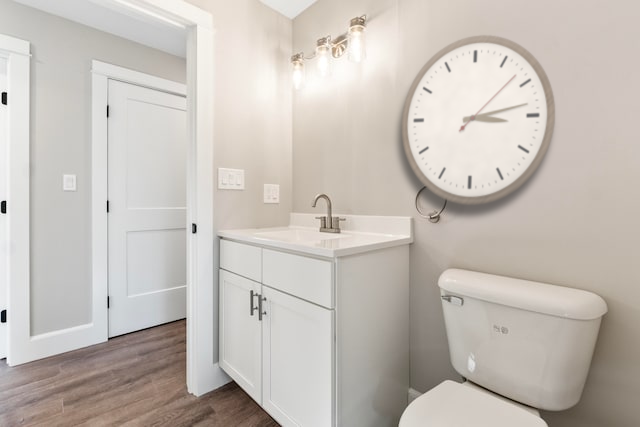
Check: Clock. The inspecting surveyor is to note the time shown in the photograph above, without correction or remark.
3:13:08
